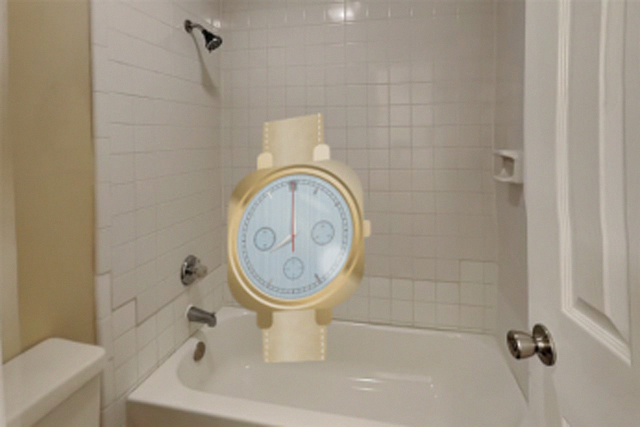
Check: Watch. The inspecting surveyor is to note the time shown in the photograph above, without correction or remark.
8:00
